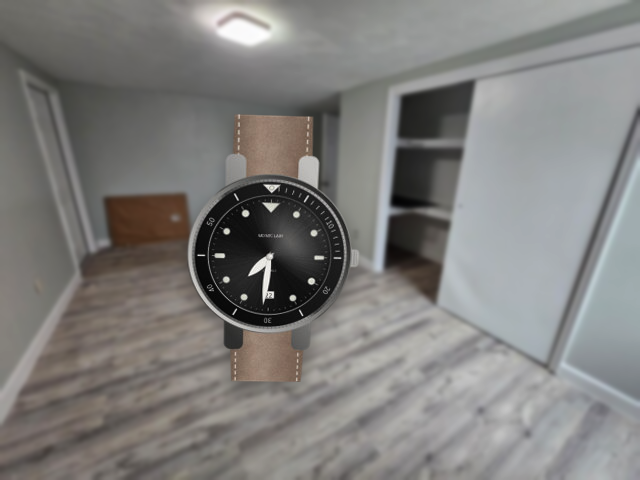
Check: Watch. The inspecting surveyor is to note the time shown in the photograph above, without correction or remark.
7:31
